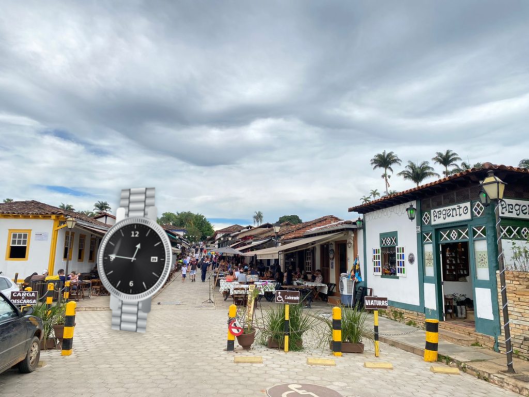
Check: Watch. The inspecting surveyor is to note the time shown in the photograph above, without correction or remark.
12:46
